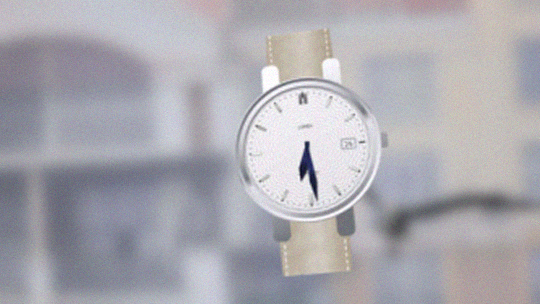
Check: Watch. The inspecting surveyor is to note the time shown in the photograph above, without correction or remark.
6:29
